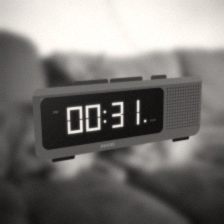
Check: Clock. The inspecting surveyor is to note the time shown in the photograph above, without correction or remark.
0:31
